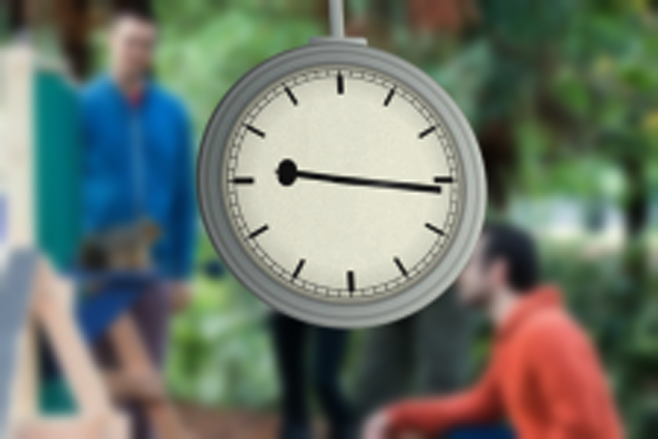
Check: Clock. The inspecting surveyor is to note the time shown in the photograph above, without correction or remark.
9:16
